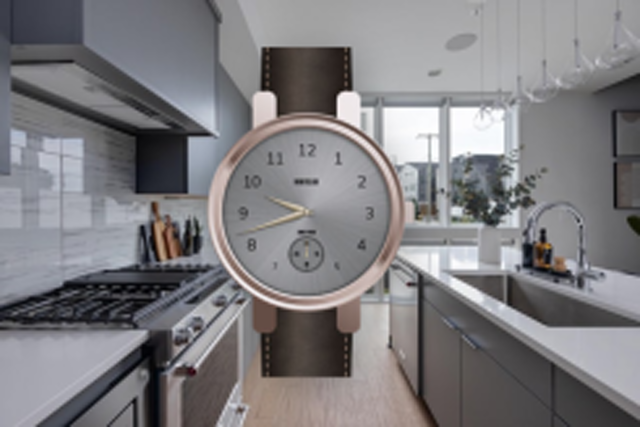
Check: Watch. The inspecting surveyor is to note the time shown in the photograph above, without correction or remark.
9:42
